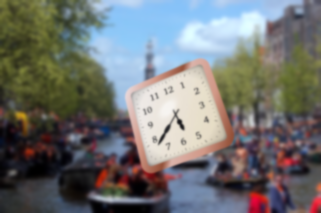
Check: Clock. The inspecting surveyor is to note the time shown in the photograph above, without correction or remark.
5:38
